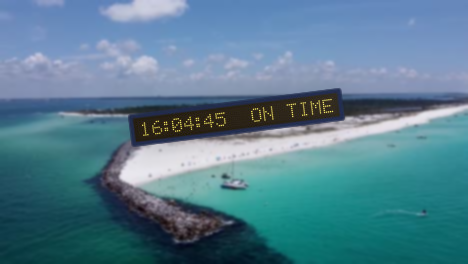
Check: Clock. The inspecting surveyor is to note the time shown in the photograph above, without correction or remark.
16:04:45
